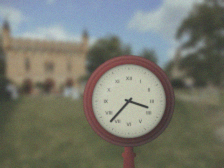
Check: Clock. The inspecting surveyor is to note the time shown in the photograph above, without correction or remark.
3:37
